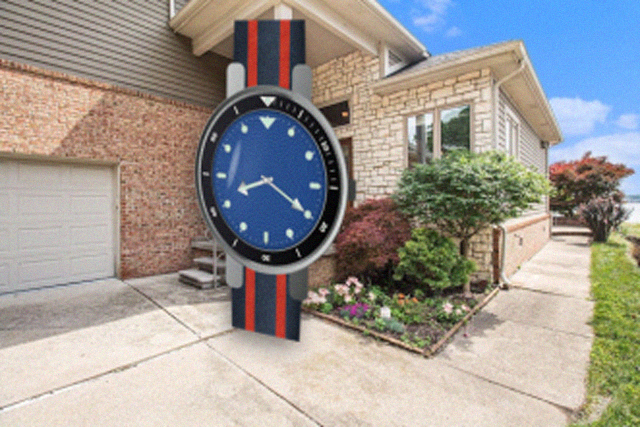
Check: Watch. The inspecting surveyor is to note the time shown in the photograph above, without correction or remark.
8:20
